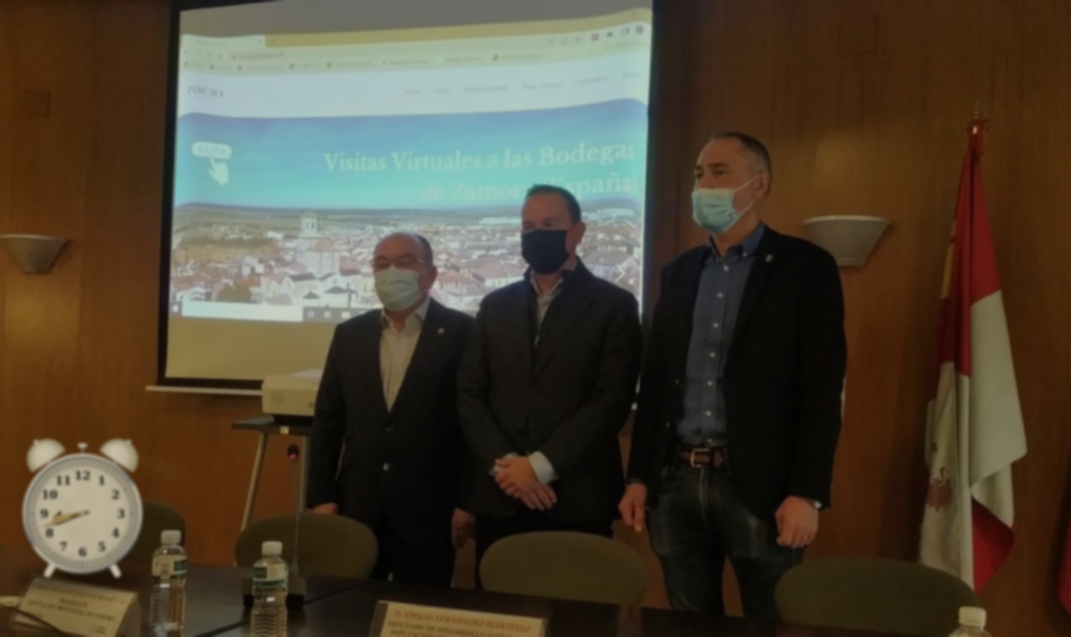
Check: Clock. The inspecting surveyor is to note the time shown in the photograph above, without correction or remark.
8:42
